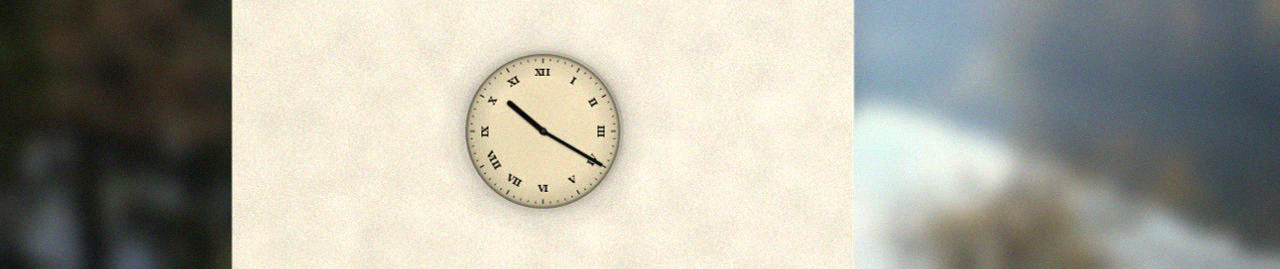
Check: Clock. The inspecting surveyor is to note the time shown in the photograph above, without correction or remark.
10:20
